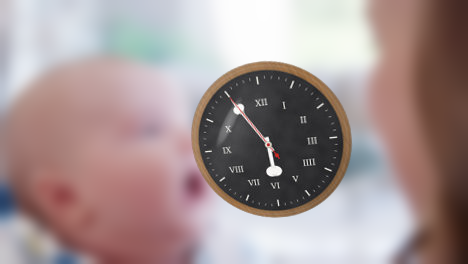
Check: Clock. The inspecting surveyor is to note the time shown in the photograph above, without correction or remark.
5:54:55
